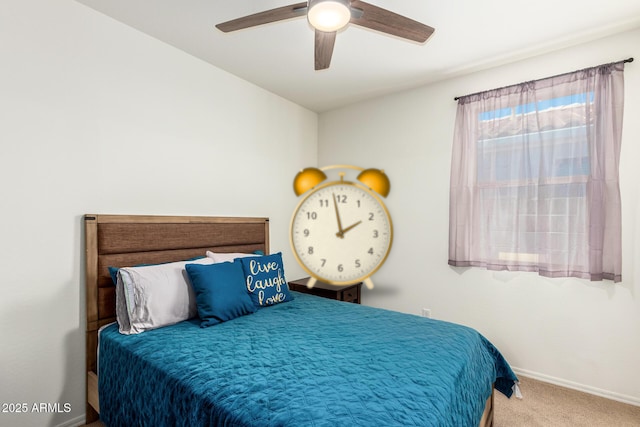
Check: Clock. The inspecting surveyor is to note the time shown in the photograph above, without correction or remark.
1:58
